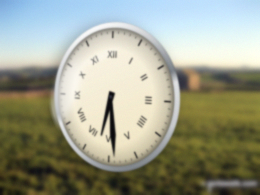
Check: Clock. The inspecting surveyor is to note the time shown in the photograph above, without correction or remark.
6:29
